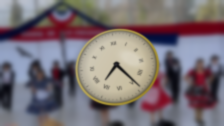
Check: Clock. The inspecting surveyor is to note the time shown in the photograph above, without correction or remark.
7:24
